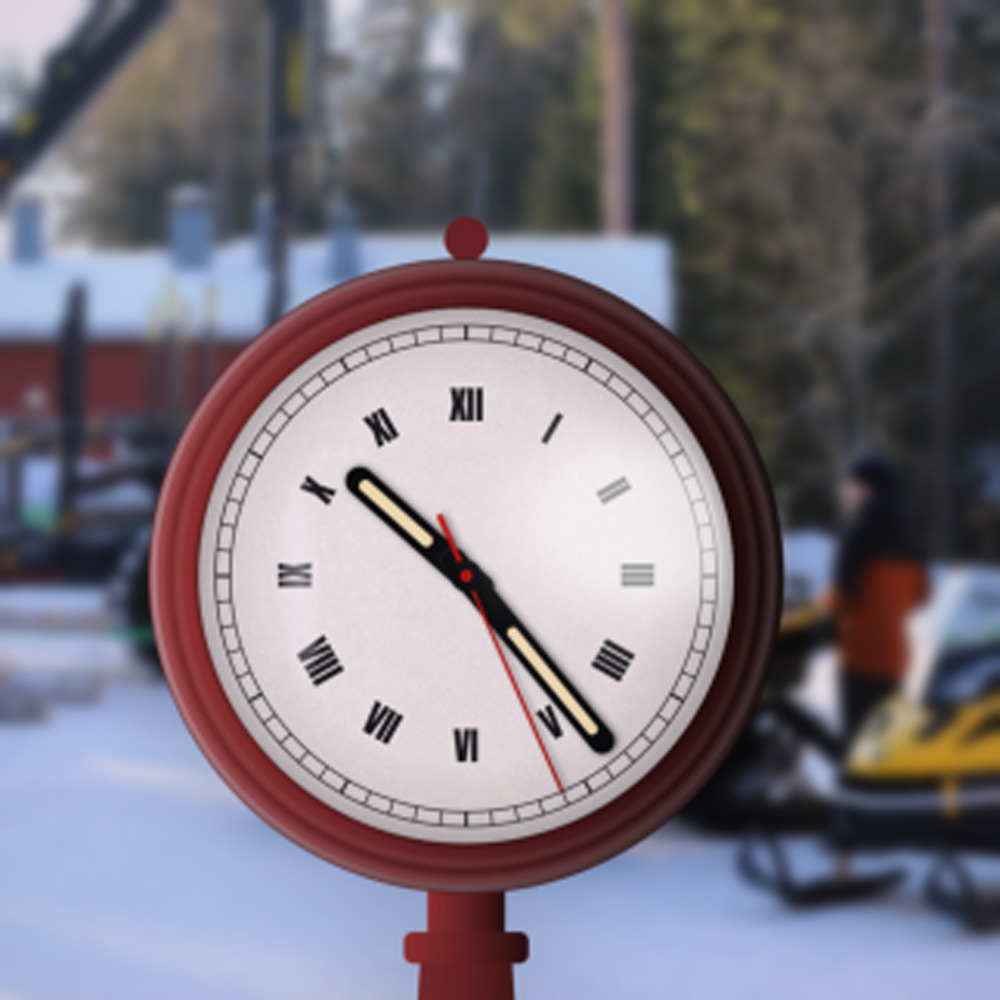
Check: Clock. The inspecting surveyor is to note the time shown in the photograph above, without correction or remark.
10:23:26
